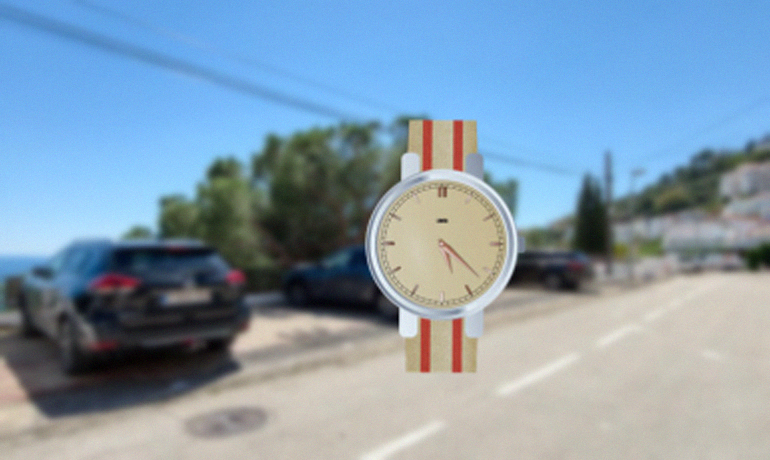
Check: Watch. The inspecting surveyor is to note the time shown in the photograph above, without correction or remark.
5:22
